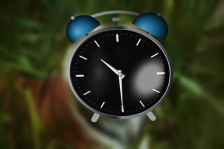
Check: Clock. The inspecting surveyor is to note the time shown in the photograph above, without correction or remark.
10:30
